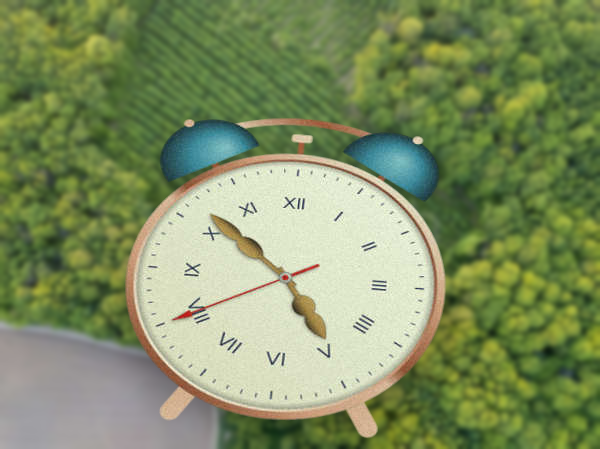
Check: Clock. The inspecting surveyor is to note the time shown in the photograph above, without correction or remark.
4:51:40
